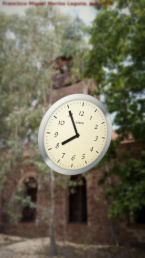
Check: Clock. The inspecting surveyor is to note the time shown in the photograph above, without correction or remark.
7:55
